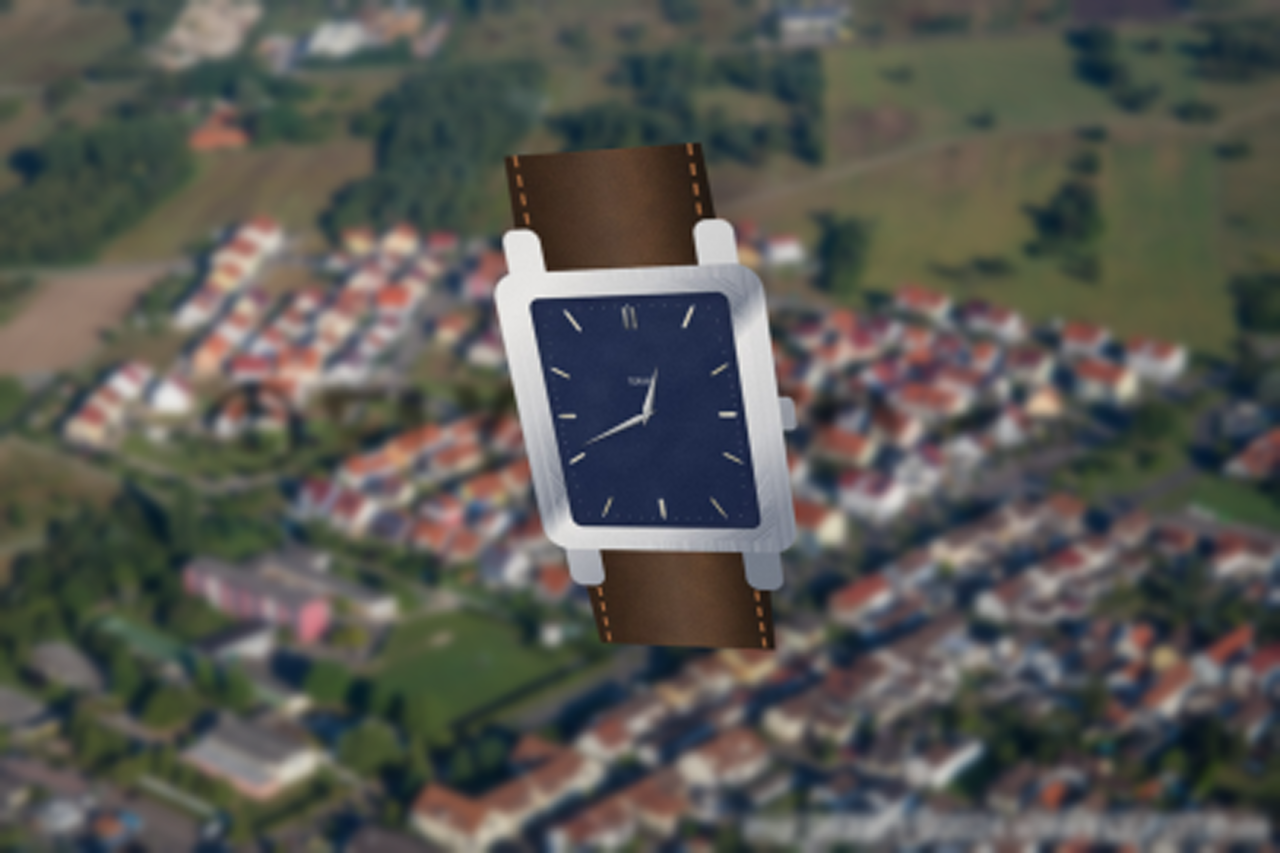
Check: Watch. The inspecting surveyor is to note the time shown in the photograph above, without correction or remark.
12:41
